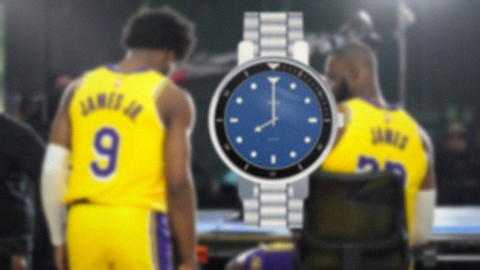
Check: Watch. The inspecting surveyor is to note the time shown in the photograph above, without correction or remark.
8:00
